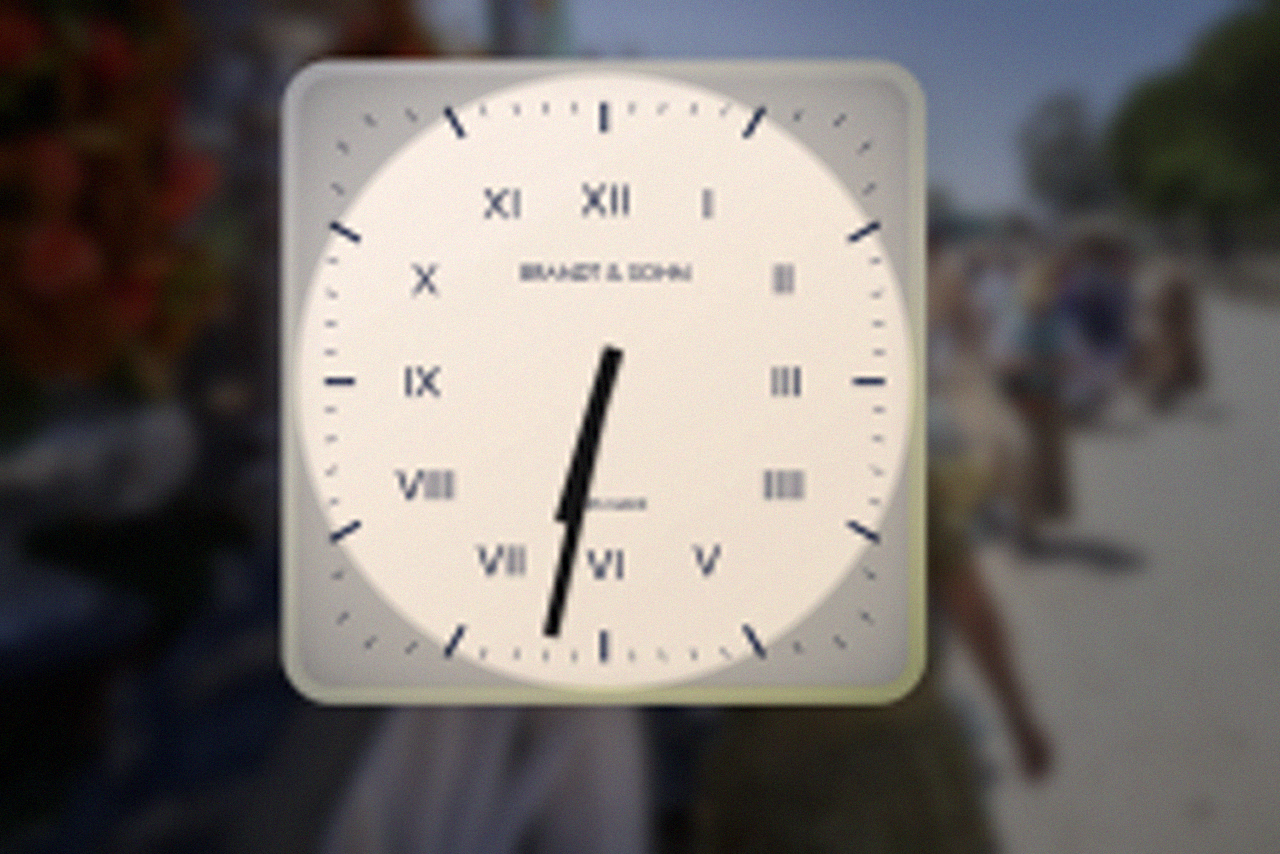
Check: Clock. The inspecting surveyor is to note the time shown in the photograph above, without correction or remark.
6:32
